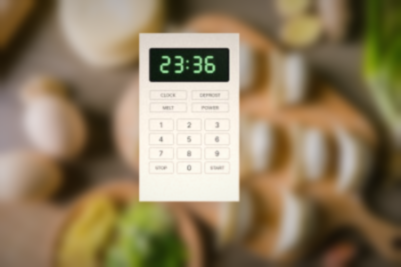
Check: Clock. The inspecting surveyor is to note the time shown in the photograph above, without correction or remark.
23:36
